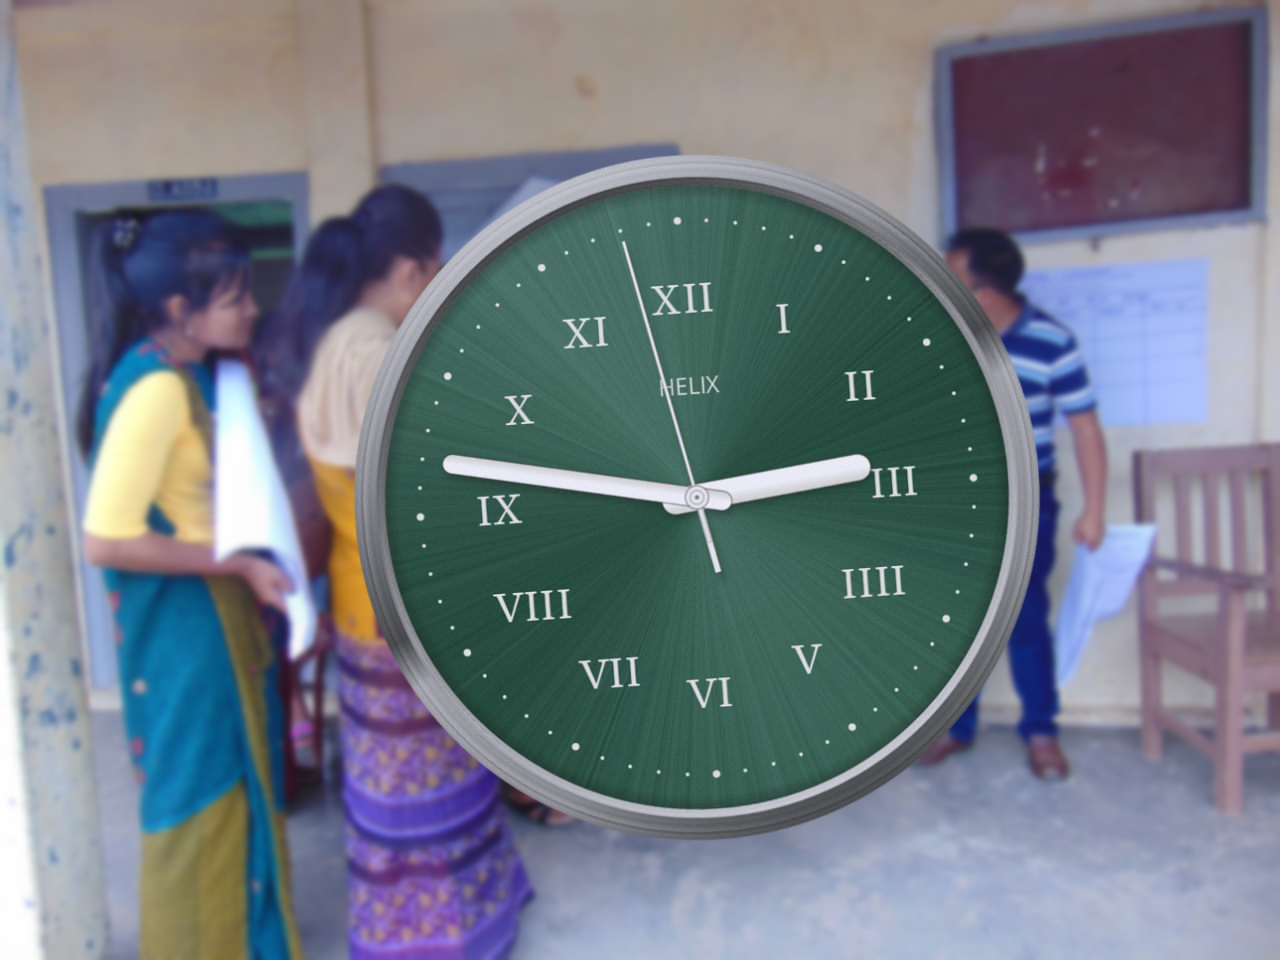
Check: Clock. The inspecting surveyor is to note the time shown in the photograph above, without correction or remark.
2:46:58
